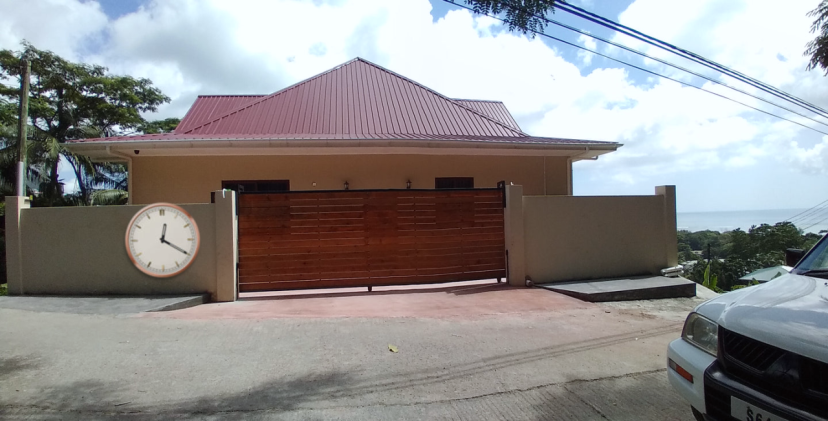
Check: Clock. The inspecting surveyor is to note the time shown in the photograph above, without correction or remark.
12:20
